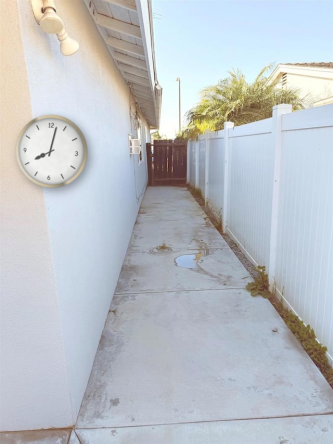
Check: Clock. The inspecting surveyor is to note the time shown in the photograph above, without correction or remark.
8:02
